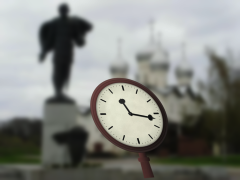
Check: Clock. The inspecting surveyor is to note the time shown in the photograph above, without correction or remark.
11:17
